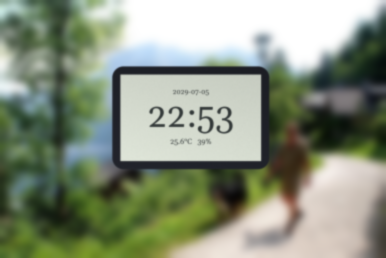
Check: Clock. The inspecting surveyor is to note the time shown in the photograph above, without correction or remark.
22:53
